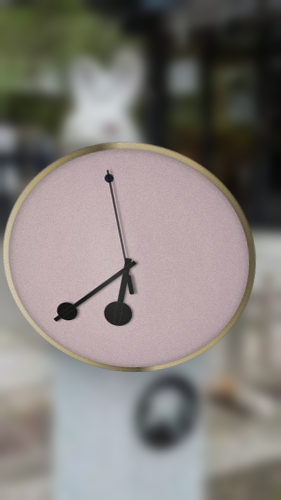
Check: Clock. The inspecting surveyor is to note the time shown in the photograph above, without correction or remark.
6:40:00
